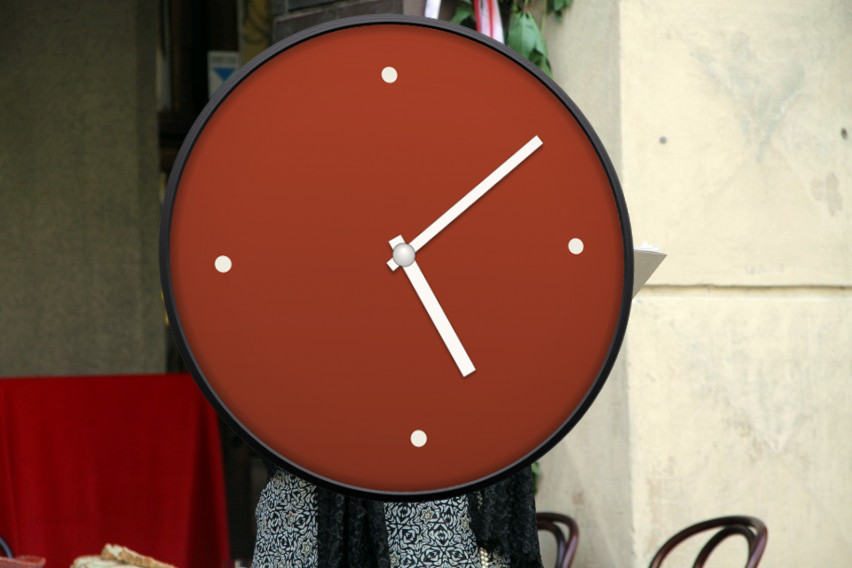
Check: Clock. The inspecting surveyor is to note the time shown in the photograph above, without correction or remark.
5:09
